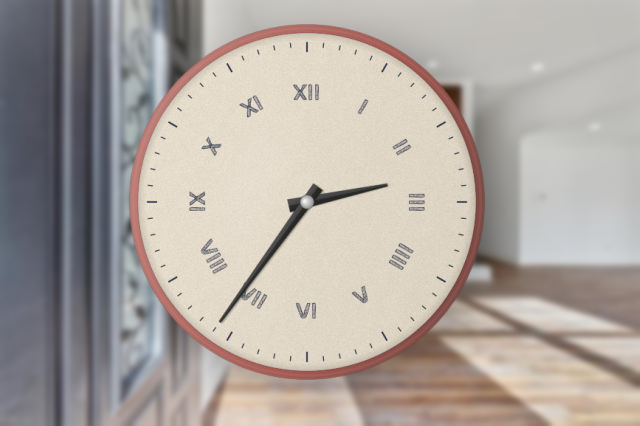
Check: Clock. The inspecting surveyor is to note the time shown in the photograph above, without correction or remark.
2:36
